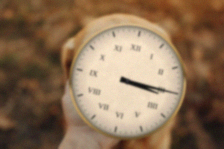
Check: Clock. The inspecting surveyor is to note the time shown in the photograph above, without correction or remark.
3:15
